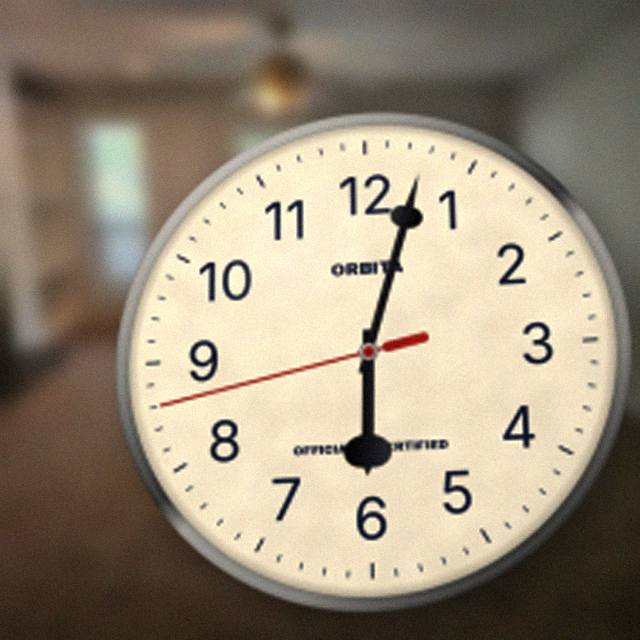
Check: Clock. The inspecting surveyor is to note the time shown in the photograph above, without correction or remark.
6:02:43
